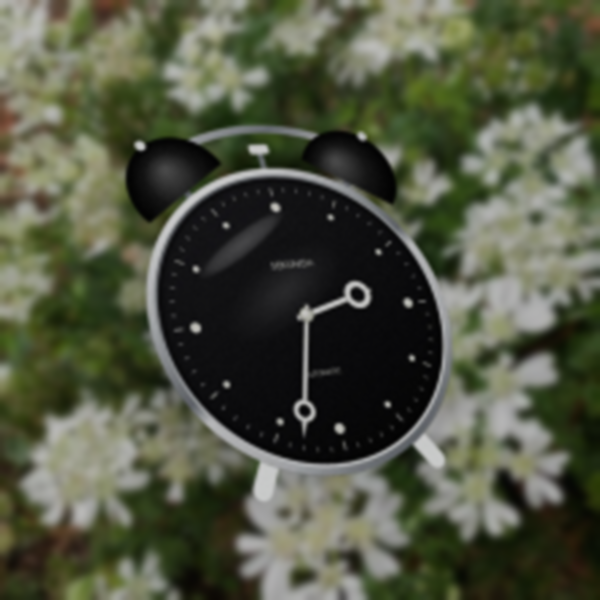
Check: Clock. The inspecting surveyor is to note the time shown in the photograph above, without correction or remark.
2:33
